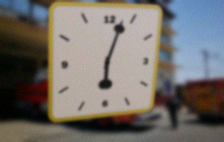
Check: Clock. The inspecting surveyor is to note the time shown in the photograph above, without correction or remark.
6:03
